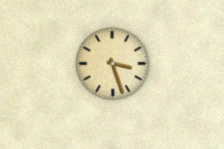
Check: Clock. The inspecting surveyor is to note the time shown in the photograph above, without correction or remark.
3:27
